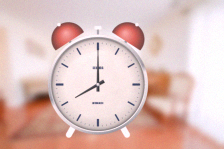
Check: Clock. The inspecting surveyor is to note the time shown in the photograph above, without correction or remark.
8:00
